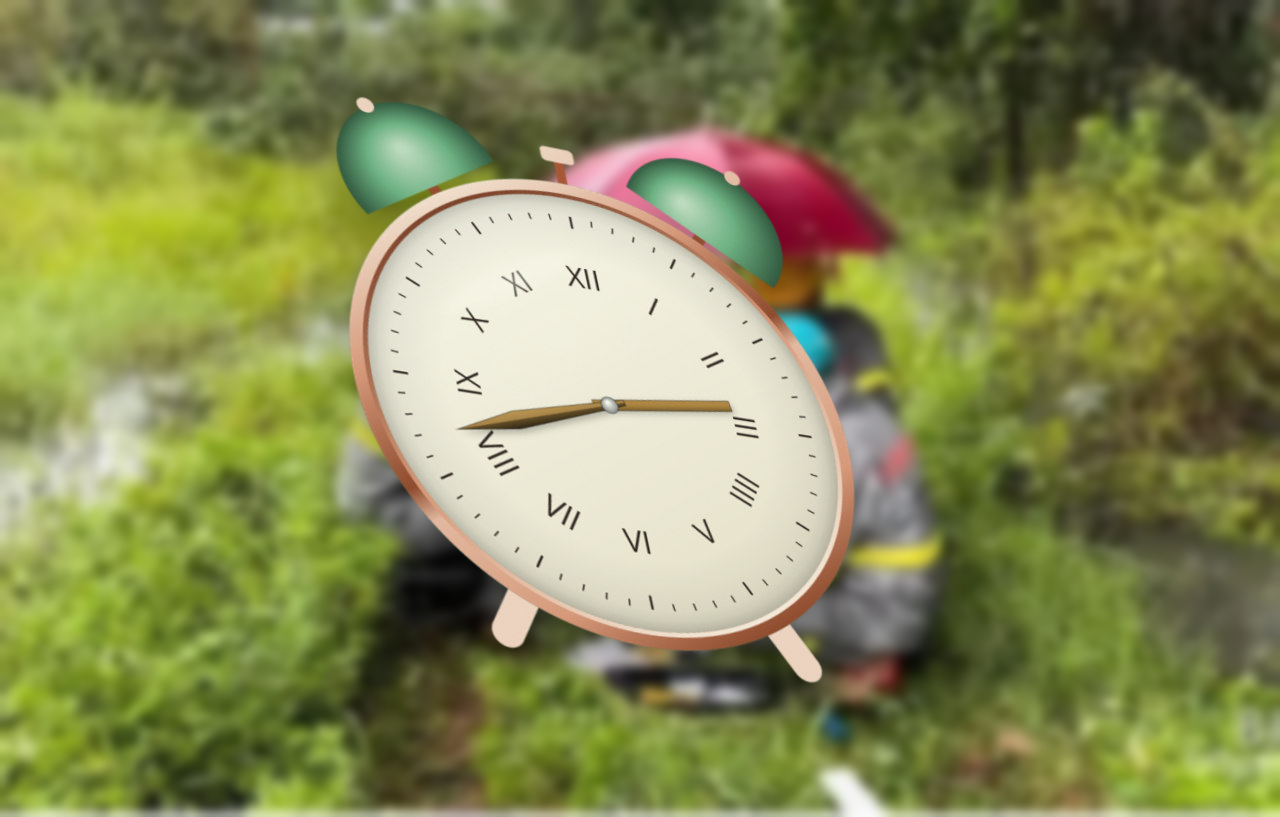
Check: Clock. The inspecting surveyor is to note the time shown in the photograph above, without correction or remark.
2:42
